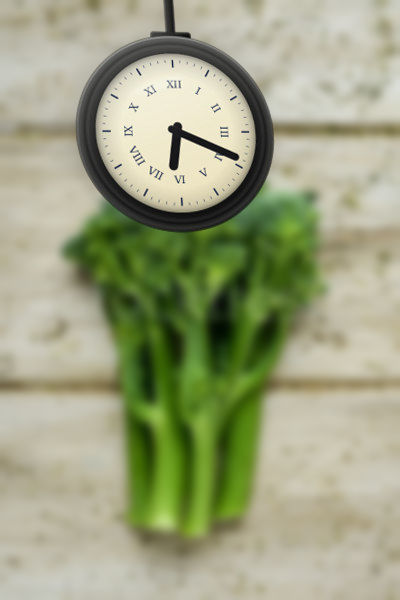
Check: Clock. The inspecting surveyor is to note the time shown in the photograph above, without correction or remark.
6:19
